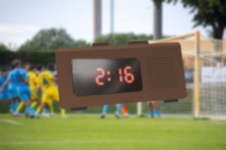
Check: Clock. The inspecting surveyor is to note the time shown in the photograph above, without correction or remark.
2:16
